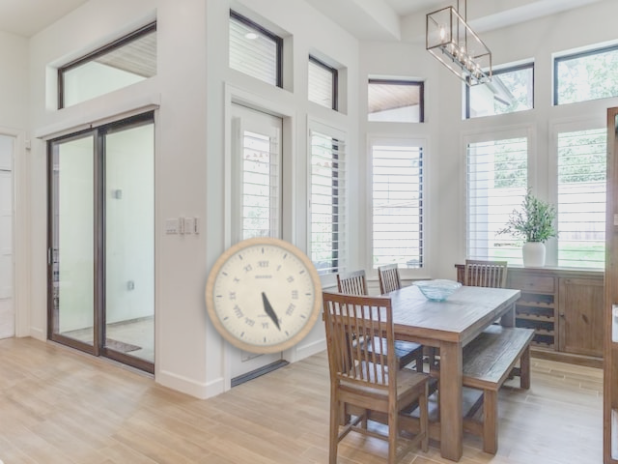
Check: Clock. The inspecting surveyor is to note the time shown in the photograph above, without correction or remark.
5:26
